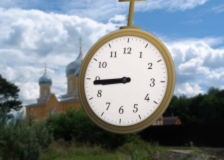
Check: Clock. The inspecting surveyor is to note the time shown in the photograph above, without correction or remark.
8:44
